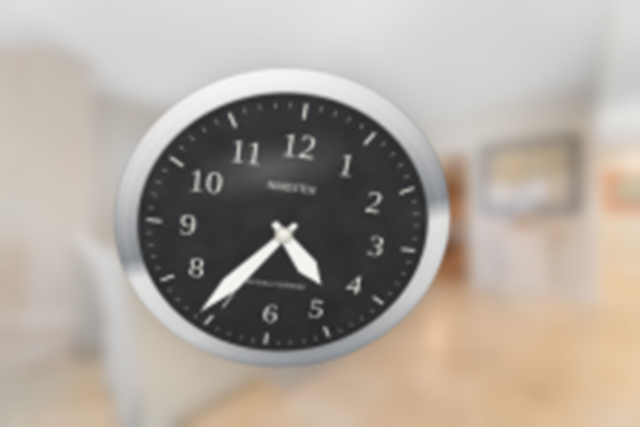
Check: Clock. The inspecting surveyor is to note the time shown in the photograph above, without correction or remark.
4:36
